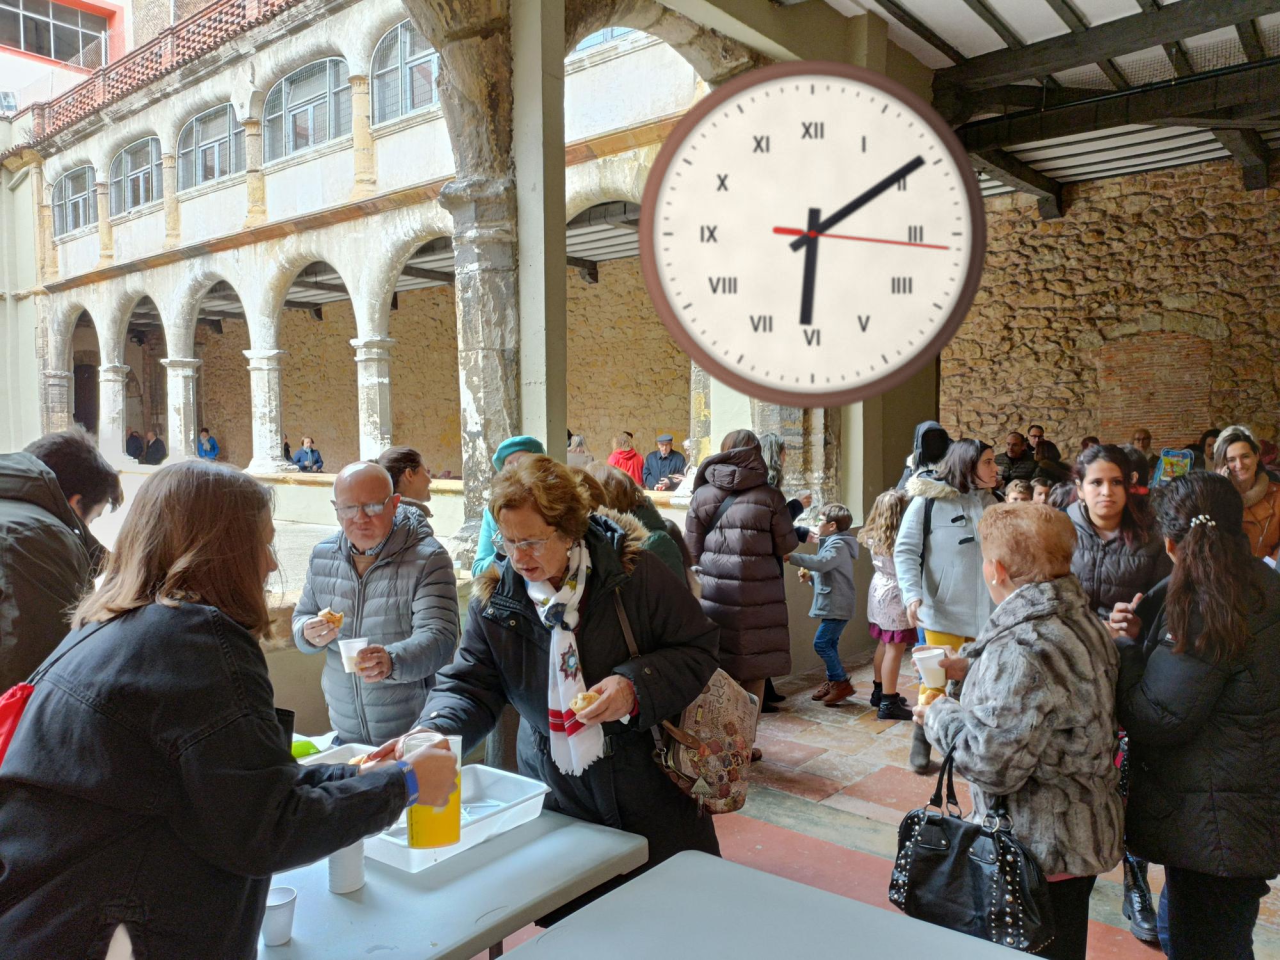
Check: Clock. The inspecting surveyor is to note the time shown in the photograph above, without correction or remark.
6:09:16
